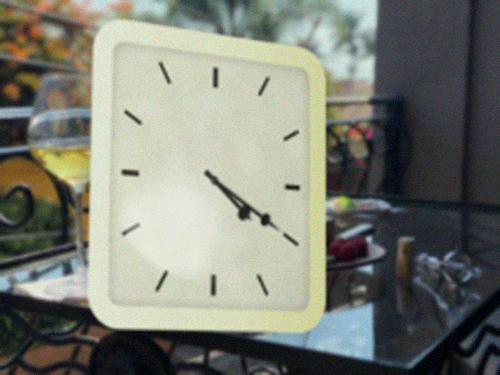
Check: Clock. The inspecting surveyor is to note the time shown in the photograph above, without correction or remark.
4:20
